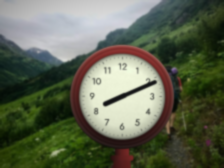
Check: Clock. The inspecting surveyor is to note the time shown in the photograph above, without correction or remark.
8:11
